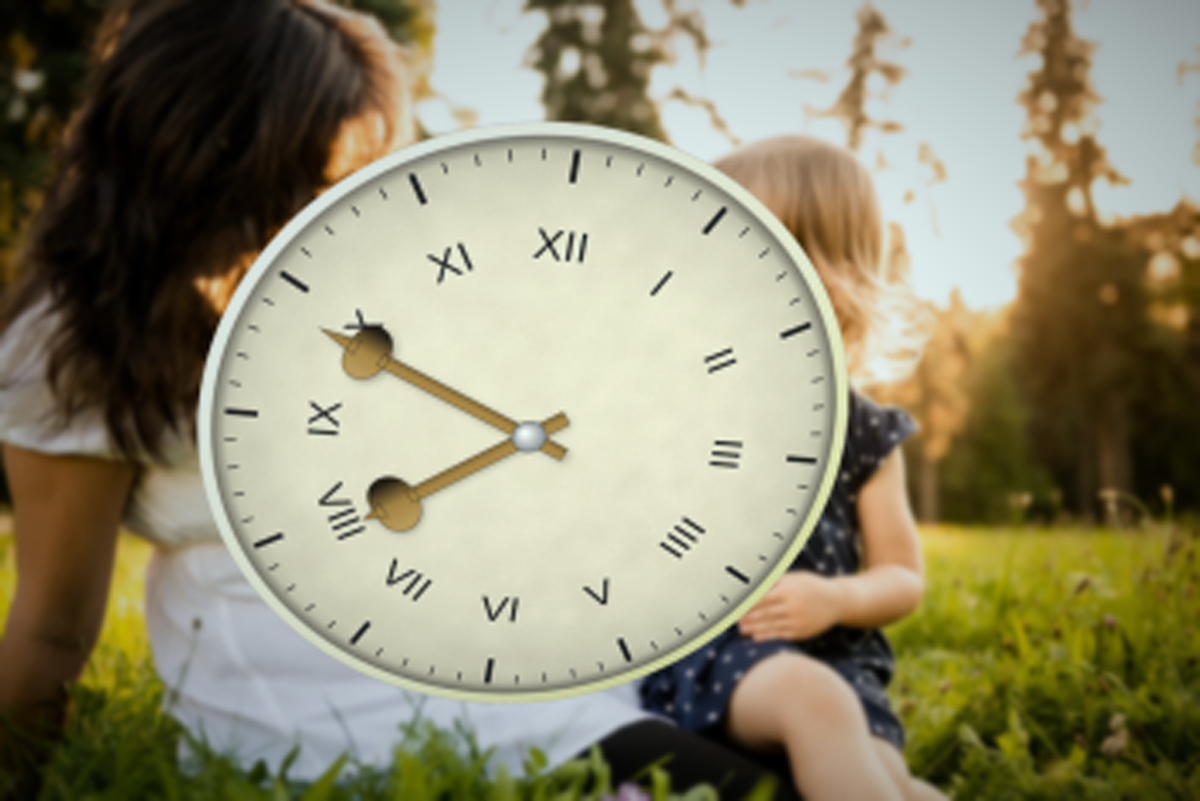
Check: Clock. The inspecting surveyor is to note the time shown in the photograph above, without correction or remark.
7:49
